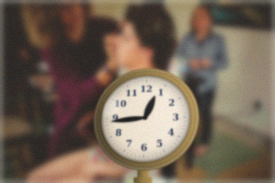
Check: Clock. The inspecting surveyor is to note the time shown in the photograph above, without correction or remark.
12:44
